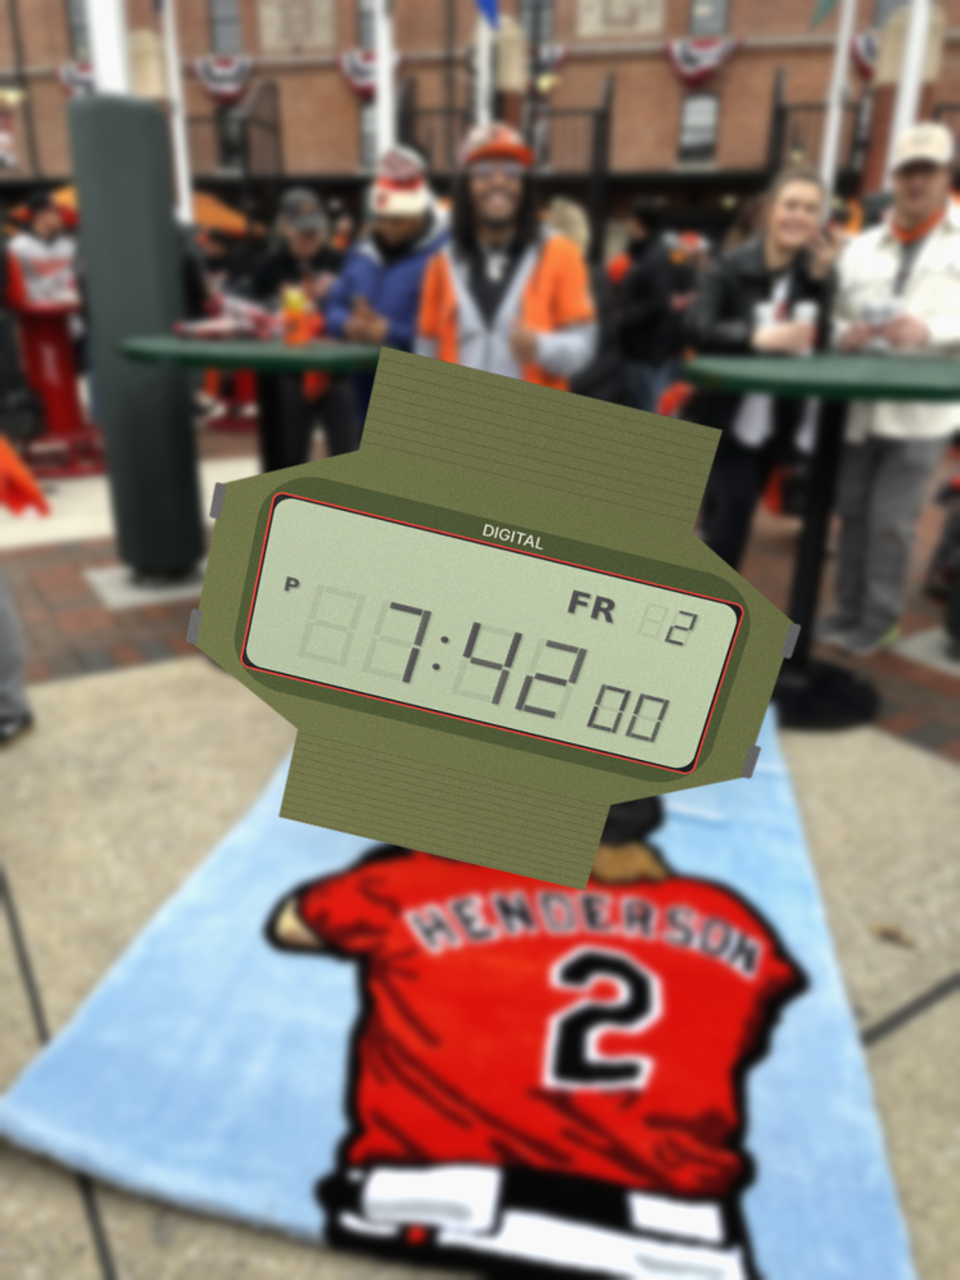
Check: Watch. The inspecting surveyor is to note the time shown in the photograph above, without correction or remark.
7:42:00
